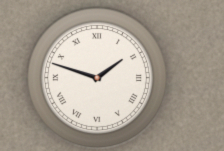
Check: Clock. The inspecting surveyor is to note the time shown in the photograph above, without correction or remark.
1:48
